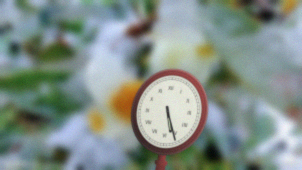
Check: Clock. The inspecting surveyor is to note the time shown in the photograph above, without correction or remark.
5:26
